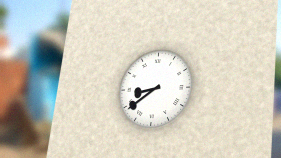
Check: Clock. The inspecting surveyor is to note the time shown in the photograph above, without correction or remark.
8:39
